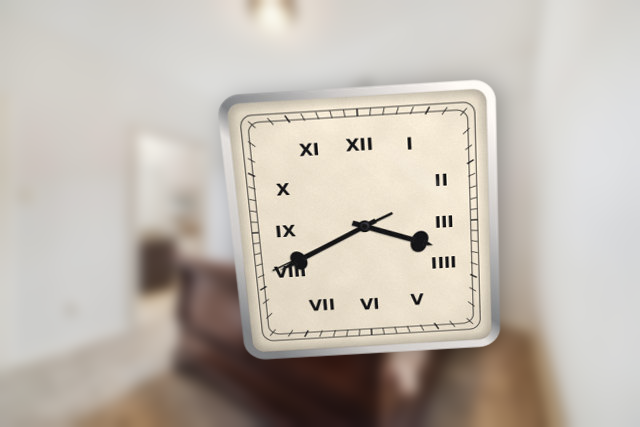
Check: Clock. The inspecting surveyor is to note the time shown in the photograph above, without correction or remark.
3:40:41
